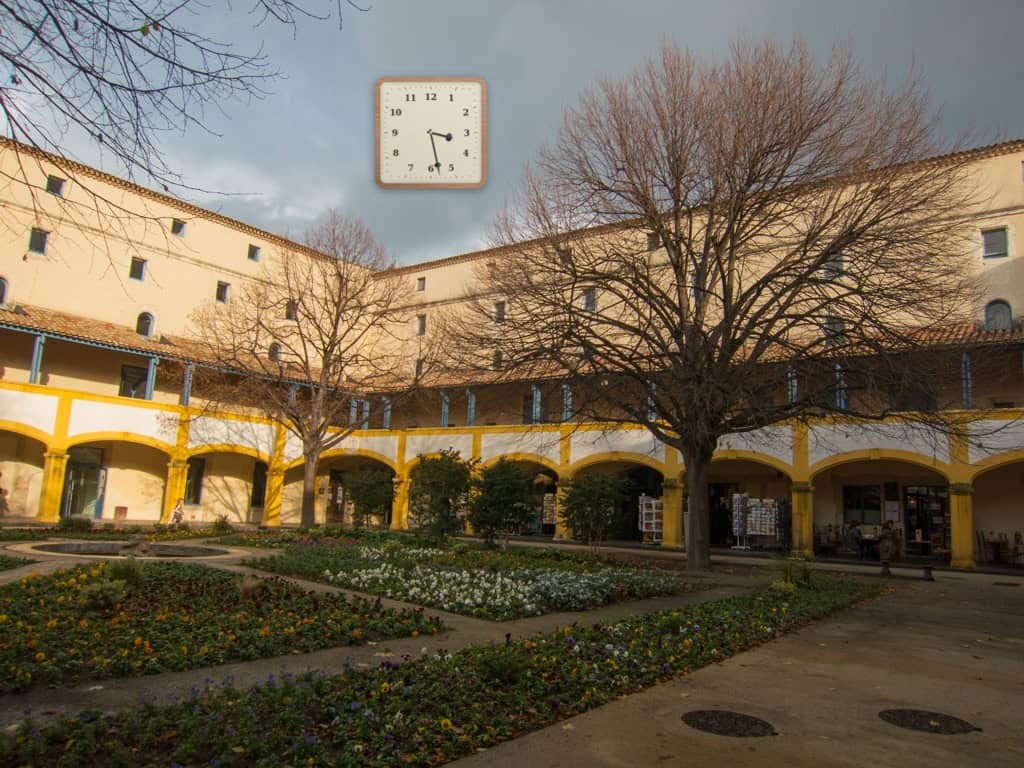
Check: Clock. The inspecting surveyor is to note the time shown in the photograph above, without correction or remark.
3:28
